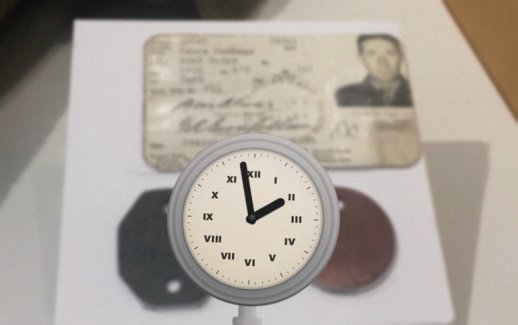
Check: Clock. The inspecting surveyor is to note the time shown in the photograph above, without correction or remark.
1:58
